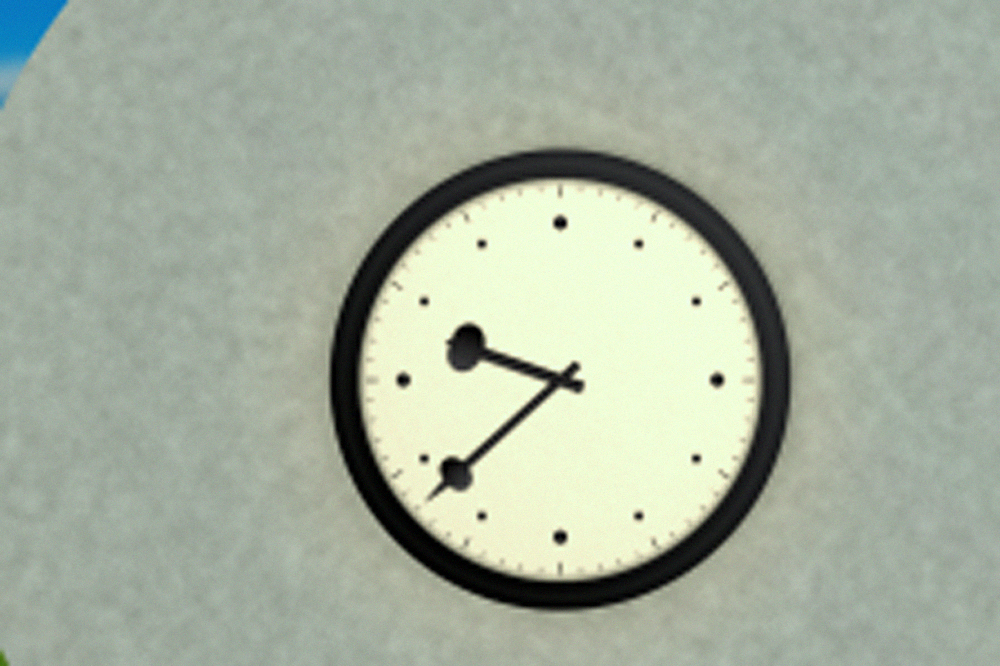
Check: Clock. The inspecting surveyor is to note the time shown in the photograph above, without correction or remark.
9:38
